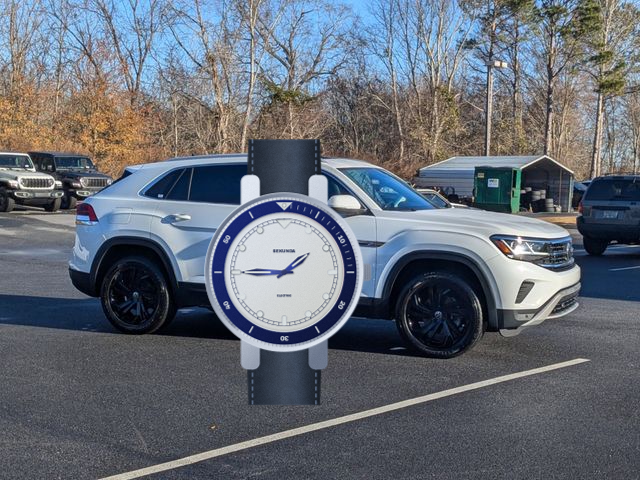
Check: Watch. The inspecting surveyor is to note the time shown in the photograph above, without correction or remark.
1:45
